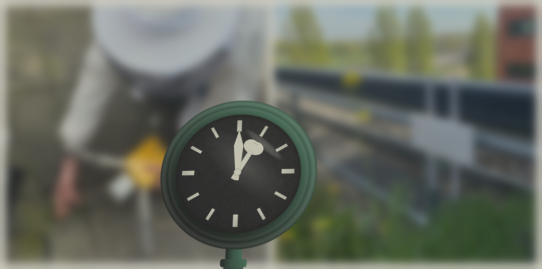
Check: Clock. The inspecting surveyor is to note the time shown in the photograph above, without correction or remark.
1:00
